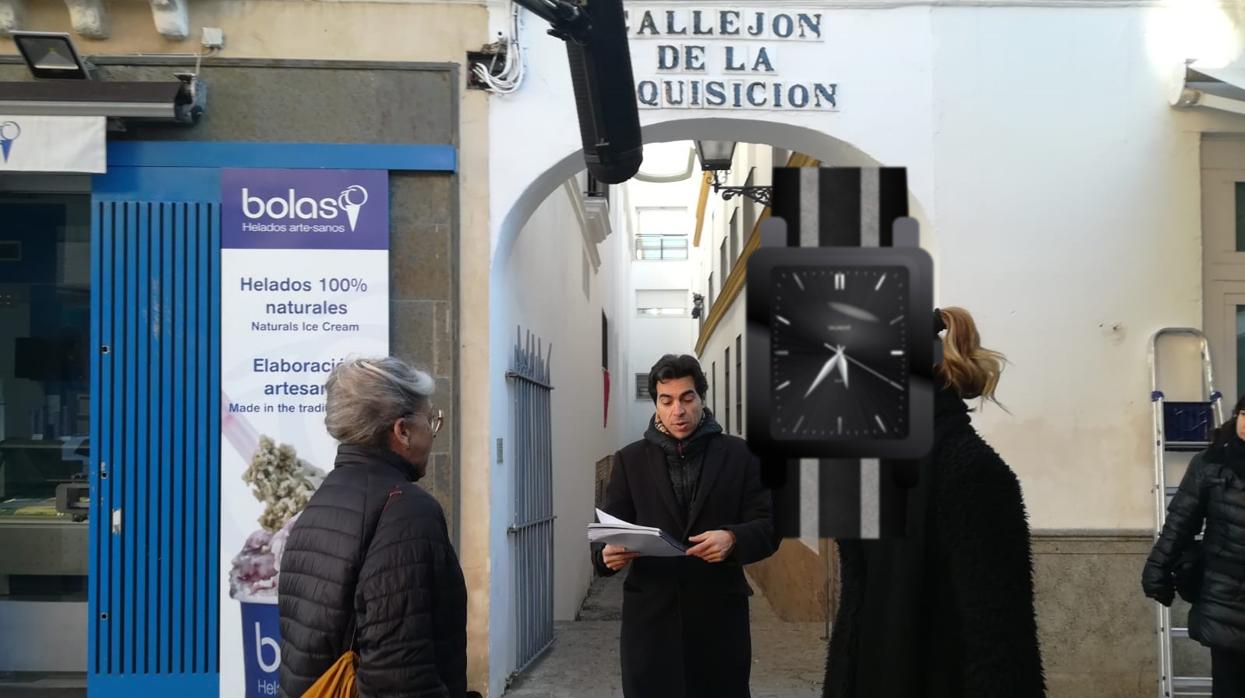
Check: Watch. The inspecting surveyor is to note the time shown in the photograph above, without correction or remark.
5:36:20
